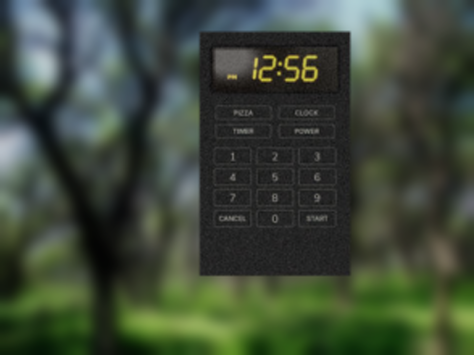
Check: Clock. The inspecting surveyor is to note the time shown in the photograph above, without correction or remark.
12:56
